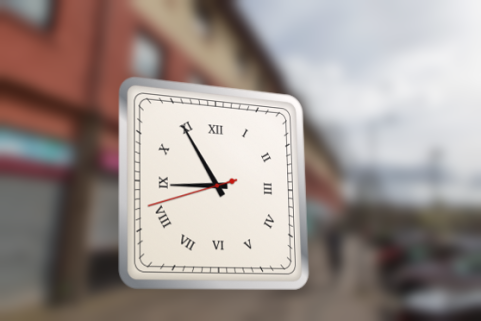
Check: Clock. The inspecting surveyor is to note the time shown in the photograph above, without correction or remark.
8:54:42
